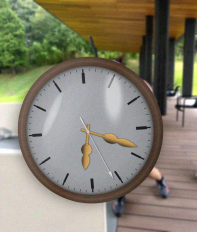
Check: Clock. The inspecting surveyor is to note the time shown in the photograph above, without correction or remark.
6:18:26
